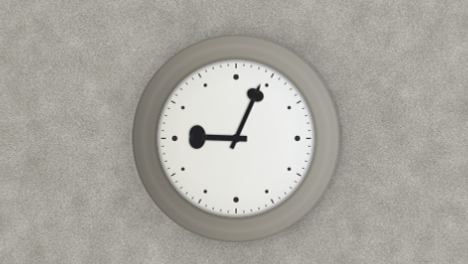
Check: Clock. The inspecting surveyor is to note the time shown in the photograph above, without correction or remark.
9:04
